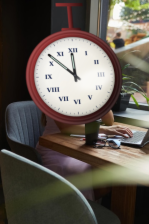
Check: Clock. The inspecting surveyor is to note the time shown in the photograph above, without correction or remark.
11:52
